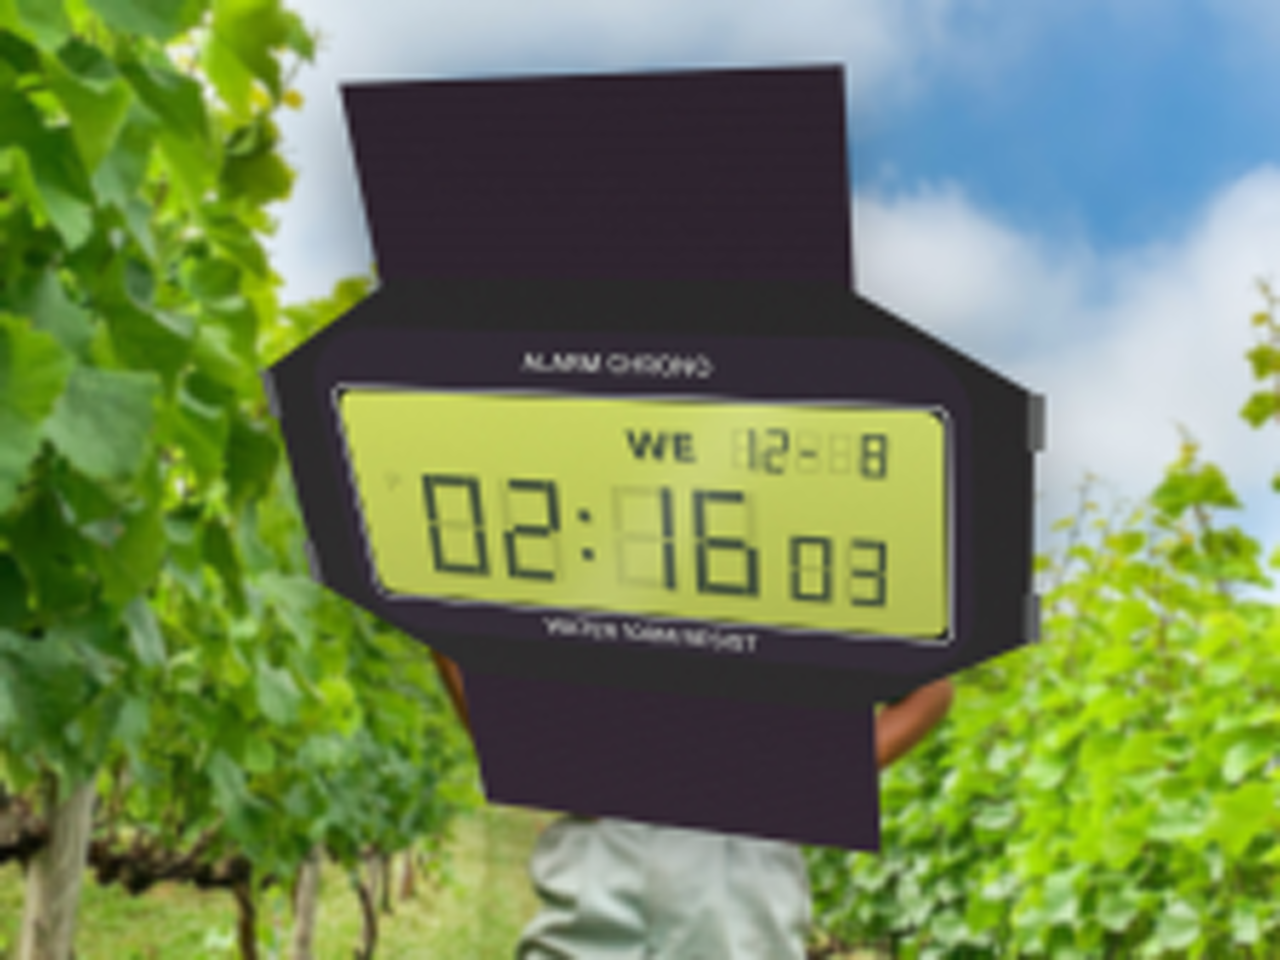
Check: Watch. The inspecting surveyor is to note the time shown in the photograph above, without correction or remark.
2:16:03
